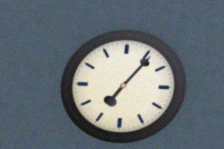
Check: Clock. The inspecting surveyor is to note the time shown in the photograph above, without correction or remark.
7:06
